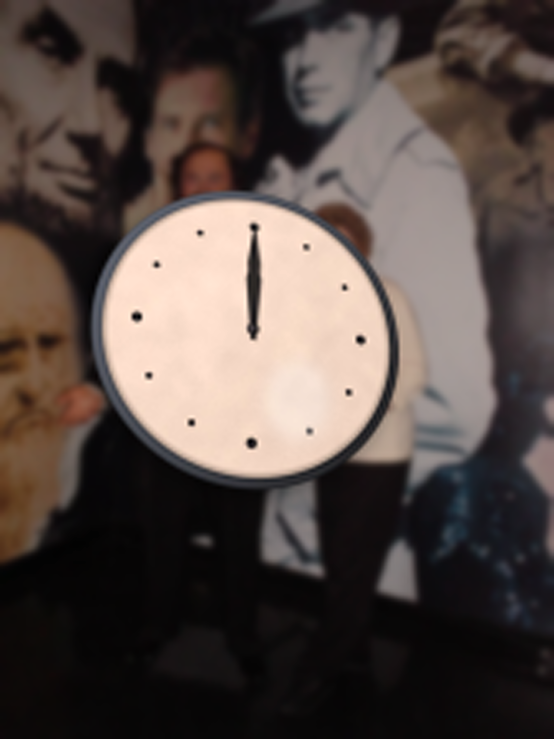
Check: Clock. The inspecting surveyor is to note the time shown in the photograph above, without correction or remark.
12:00
